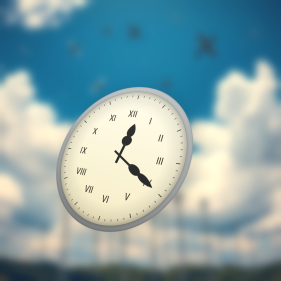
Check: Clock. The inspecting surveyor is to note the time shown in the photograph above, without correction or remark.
12:20
